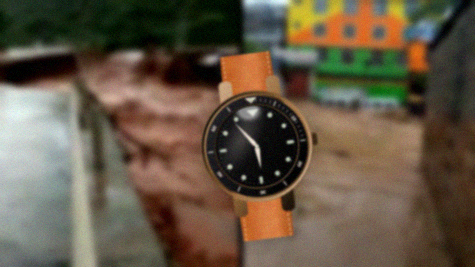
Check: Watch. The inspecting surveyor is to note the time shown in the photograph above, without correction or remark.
5:54
